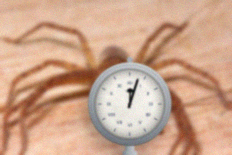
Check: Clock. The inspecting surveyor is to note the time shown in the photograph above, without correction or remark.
12:03
